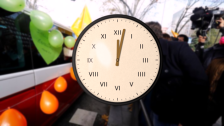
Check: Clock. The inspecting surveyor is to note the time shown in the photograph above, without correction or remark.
12:02
